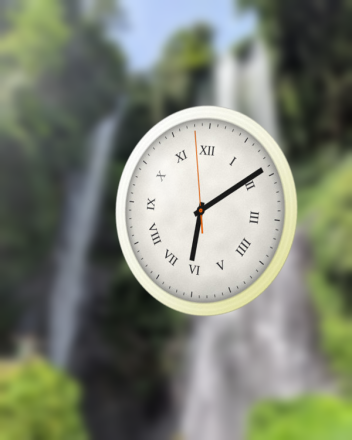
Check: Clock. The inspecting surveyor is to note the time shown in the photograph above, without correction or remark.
6:08:58
